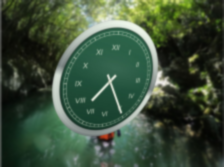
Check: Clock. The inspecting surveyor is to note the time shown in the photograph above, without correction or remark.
7:25
